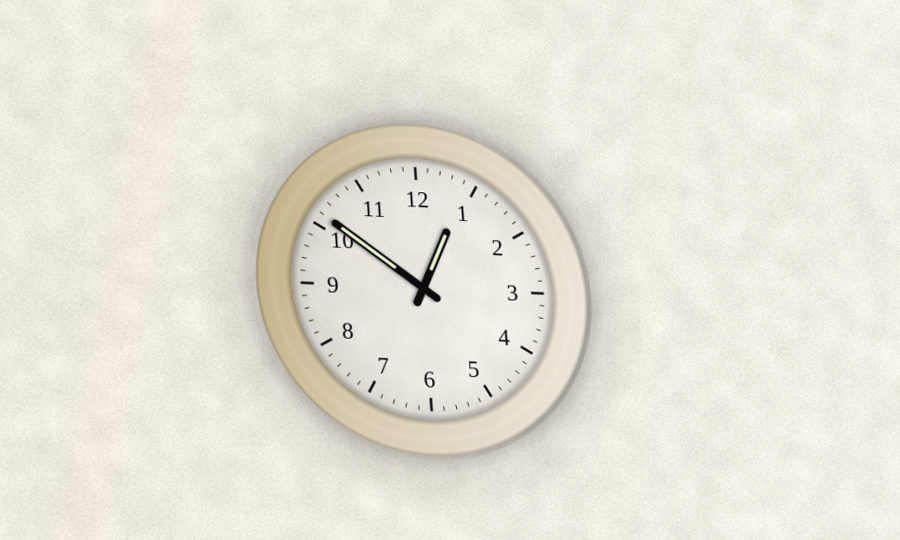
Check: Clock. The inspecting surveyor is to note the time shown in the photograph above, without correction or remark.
12:51
